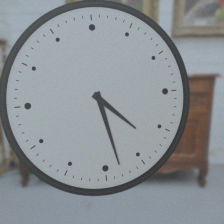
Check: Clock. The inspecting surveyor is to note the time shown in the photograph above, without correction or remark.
4:28
